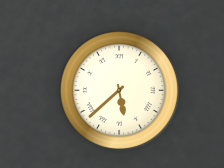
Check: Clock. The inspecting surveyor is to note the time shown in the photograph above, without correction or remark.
5:38
